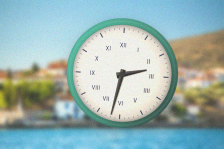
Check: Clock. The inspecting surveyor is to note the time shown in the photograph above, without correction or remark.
2:32
